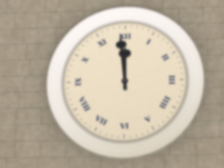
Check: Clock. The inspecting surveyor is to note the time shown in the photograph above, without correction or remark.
11:59
